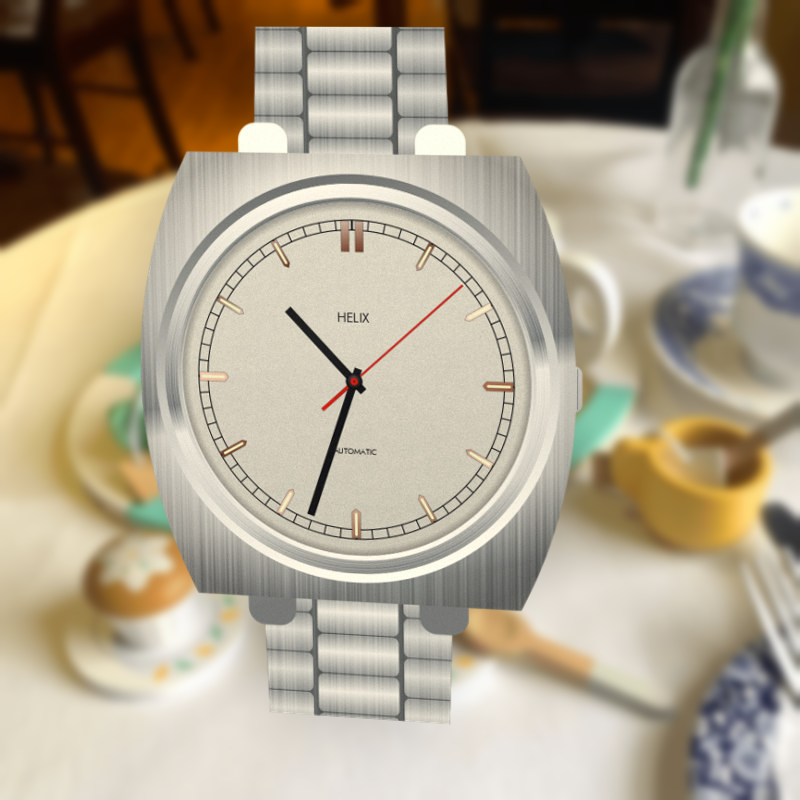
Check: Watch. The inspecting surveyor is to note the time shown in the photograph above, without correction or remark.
10:33:08
